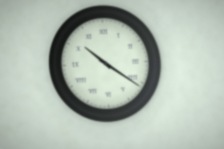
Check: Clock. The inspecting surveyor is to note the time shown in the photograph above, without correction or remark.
10:21
